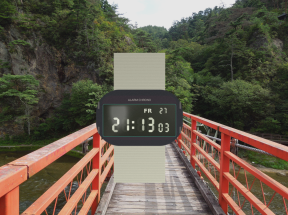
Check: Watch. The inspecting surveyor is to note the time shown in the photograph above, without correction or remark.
21:13:03
